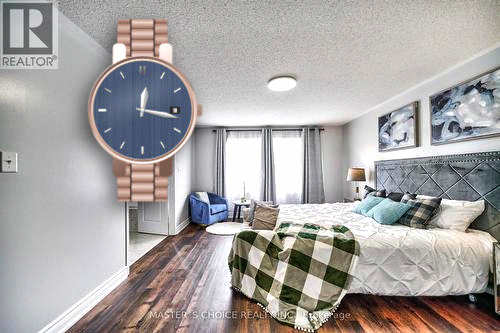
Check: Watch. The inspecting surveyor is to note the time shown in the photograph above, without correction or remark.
12:17
